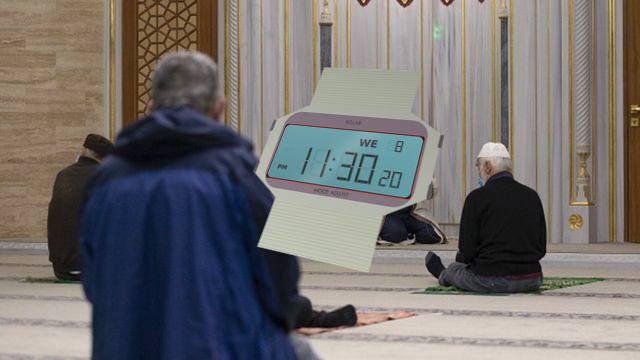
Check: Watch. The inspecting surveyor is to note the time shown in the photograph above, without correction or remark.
11:30:20
